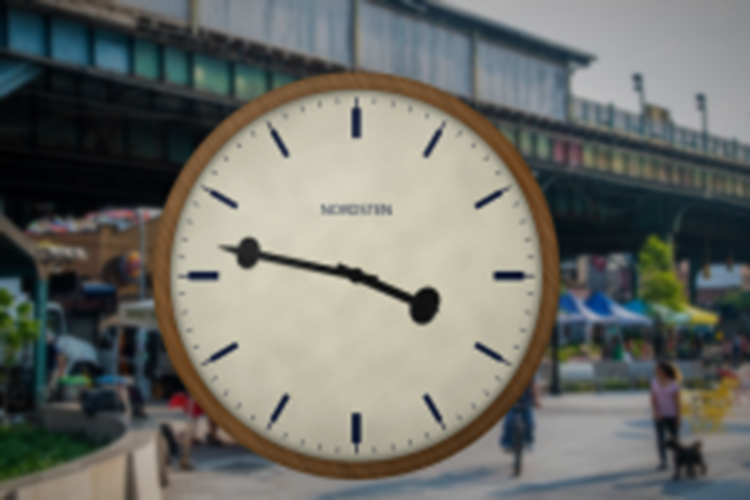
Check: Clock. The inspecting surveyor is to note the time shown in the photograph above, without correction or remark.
3:47
